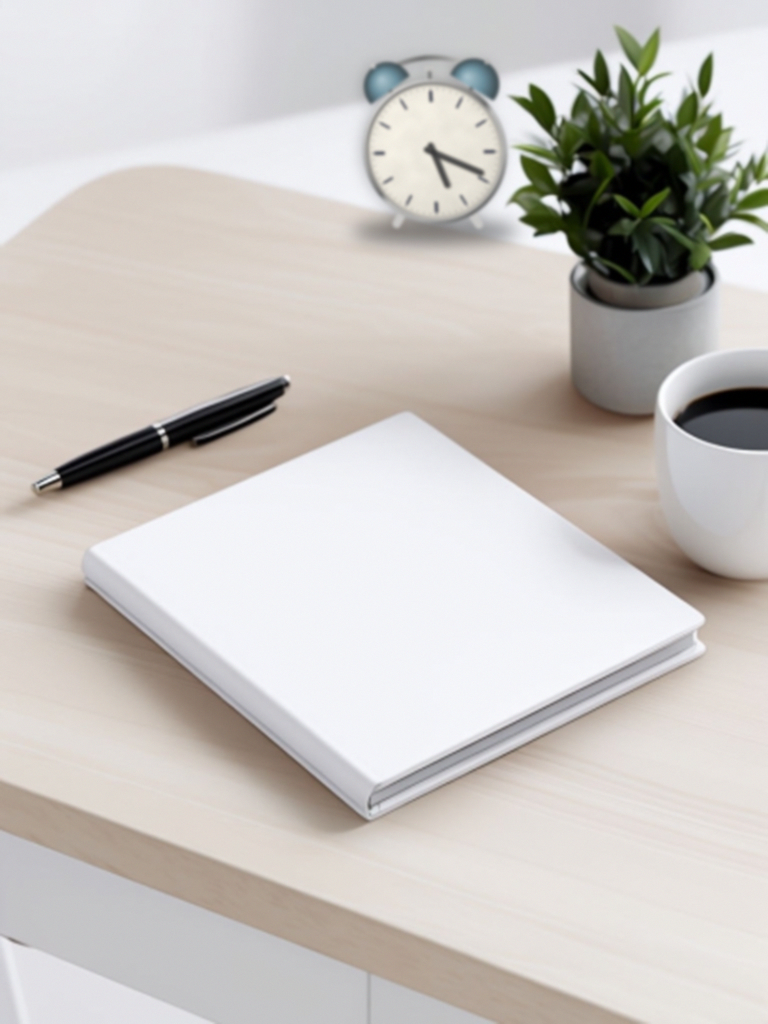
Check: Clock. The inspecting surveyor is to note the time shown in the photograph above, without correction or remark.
5:19
